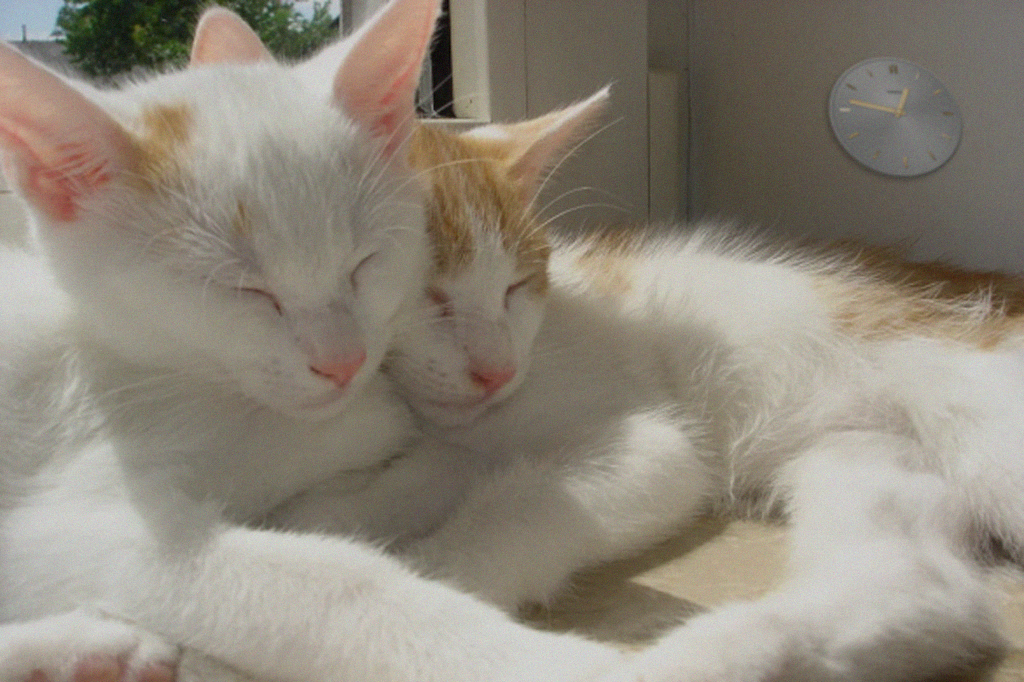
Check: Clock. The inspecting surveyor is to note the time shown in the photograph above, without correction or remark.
12:47
